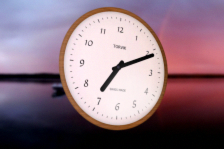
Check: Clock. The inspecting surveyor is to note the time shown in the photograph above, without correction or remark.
7:11
